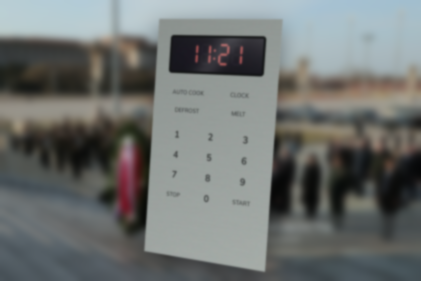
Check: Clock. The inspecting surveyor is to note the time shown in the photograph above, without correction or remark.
11:21
